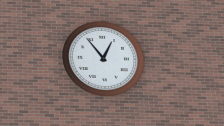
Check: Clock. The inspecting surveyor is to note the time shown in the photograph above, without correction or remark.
12:54
